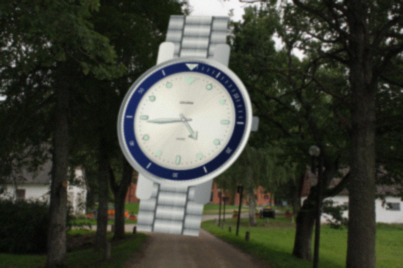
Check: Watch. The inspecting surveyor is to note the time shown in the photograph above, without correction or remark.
4:44
